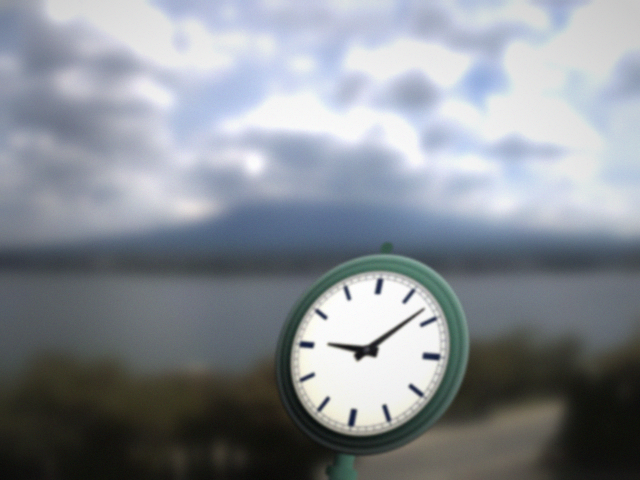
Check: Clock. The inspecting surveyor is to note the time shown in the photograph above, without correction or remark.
9:08
